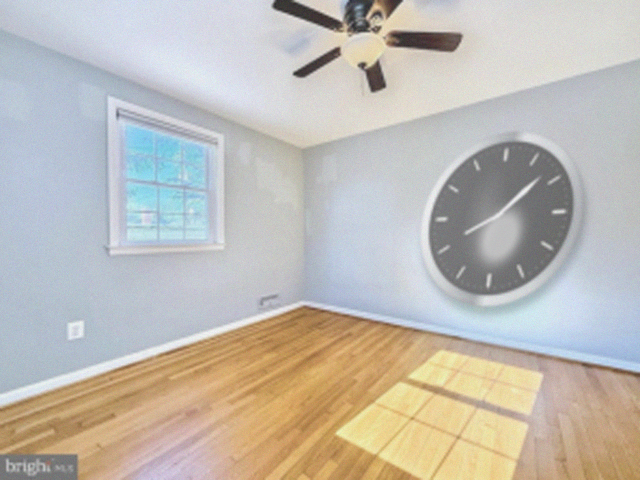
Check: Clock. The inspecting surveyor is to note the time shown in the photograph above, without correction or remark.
8:08
